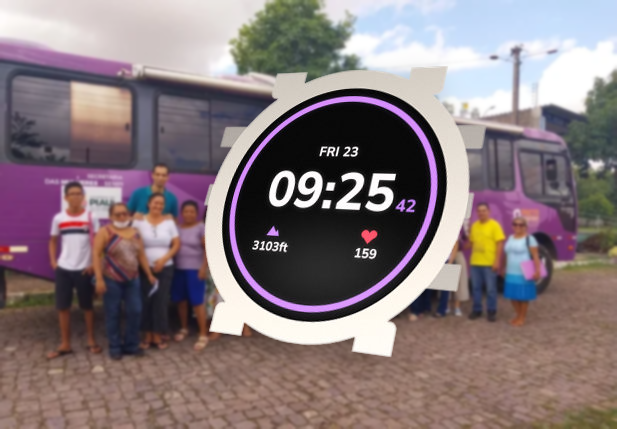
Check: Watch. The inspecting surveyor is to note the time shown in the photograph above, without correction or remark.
9:25:42
